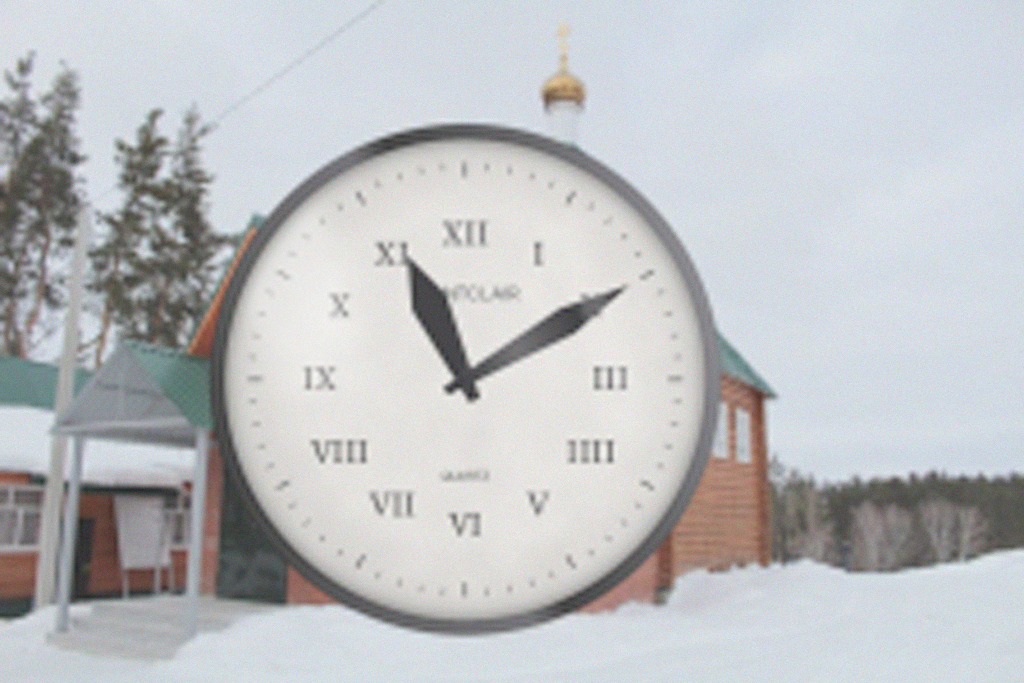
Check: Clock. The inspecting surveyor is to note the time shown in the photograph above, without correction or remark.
11:10
